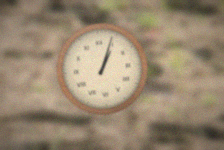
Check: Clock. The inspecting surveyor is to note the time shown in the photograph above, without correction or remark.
1:04
